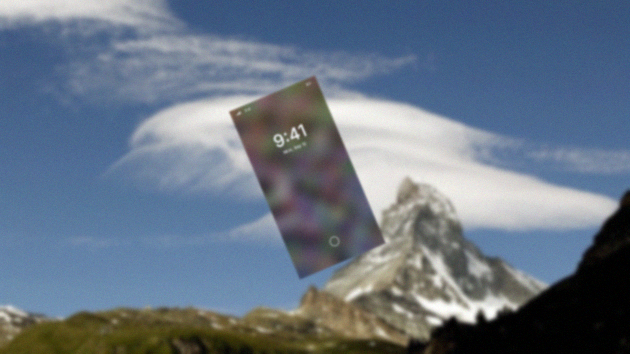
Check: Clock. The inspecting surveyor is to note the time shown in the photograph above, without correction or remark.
9:41
